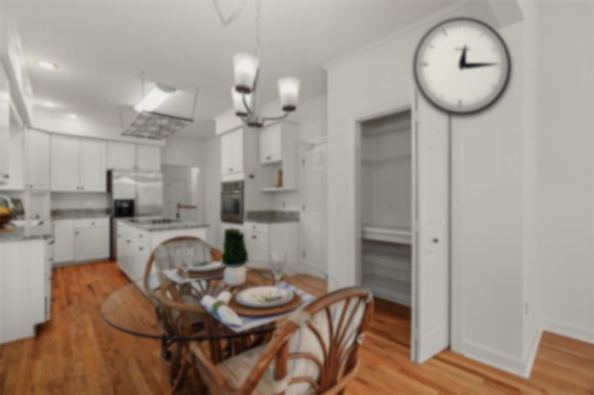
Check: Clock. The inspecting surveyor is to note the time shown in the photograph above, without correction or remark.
12:14
